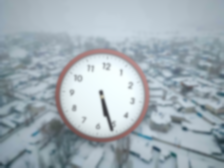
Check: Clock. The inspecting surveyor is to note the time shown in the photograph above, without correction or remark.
5:26
